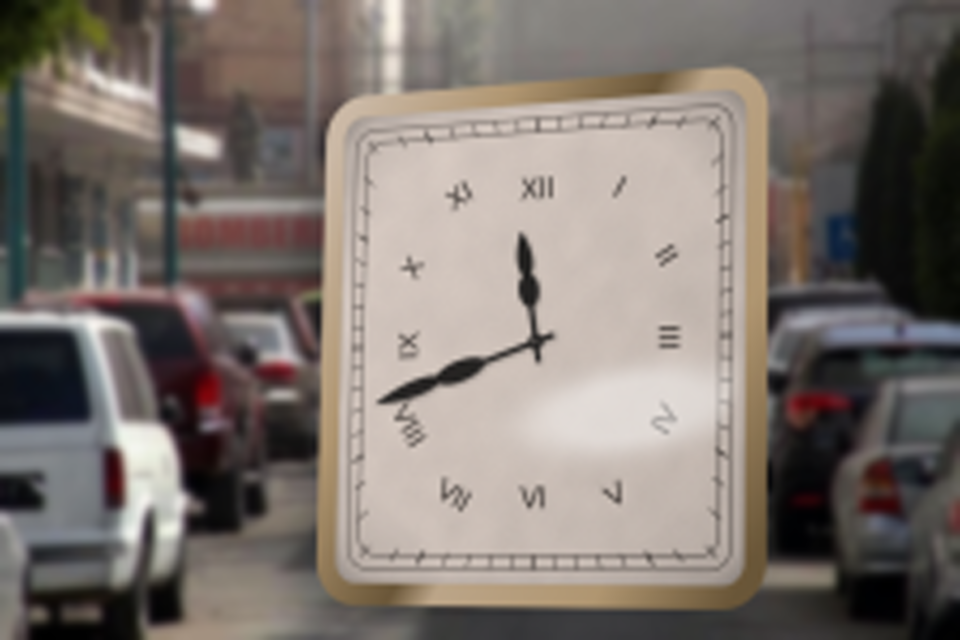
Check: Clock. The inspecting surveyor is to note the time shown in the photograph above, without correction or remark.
11:42
